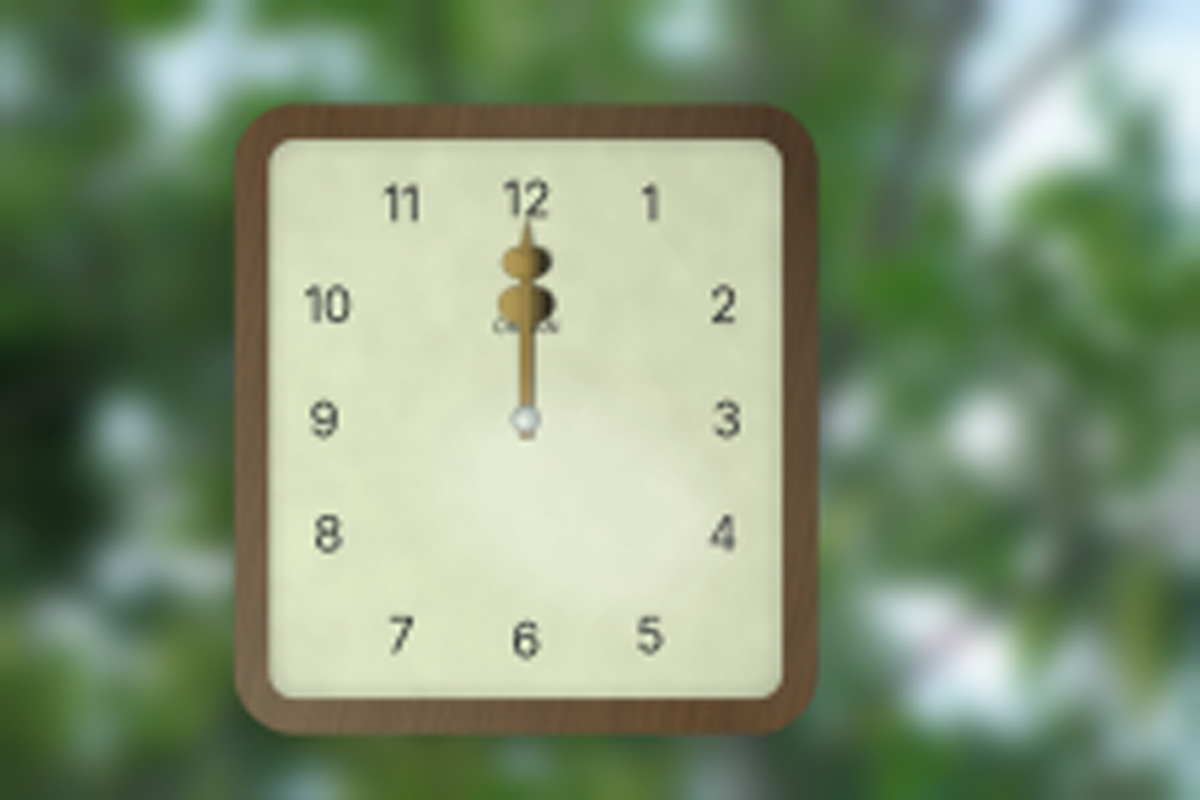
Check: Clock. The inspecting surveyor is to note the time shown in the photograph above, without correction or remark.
12:00
